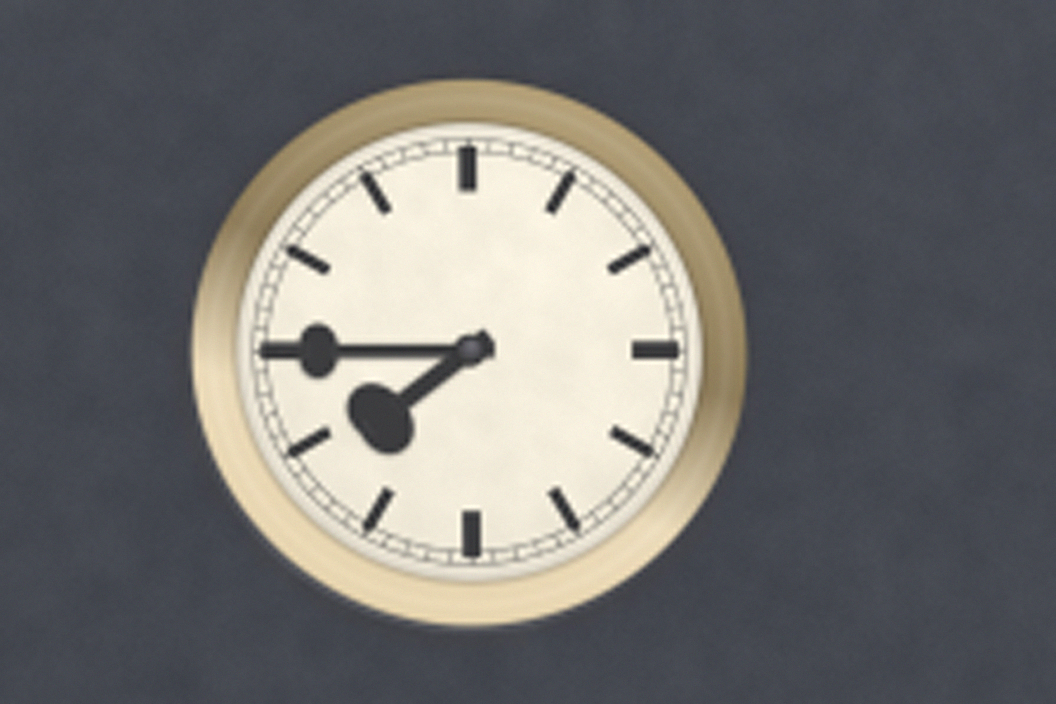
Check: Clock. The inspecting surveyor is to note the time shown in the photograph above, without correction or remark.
7:45
